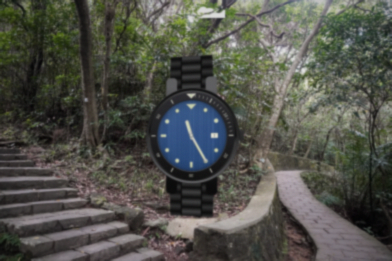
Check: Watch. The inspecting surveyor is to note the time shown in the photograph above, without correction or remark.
11:25
